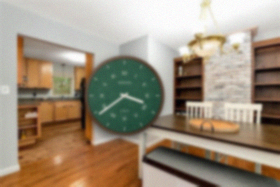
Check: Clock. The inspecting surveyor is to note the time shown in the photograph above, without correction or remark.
3:39
